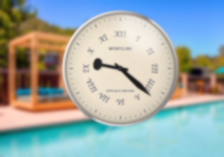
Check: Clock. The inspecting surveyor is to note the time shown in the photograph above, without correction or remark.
9:22
